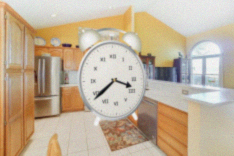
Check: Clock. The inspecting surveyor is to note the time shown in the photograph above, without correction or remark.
3:39
